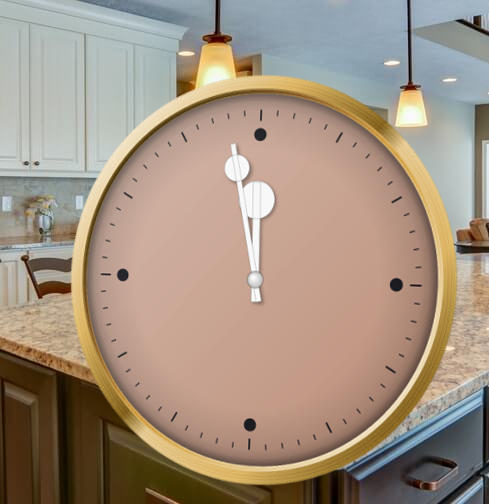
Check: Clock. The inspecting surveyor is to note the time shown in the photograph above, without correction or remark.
11:58
